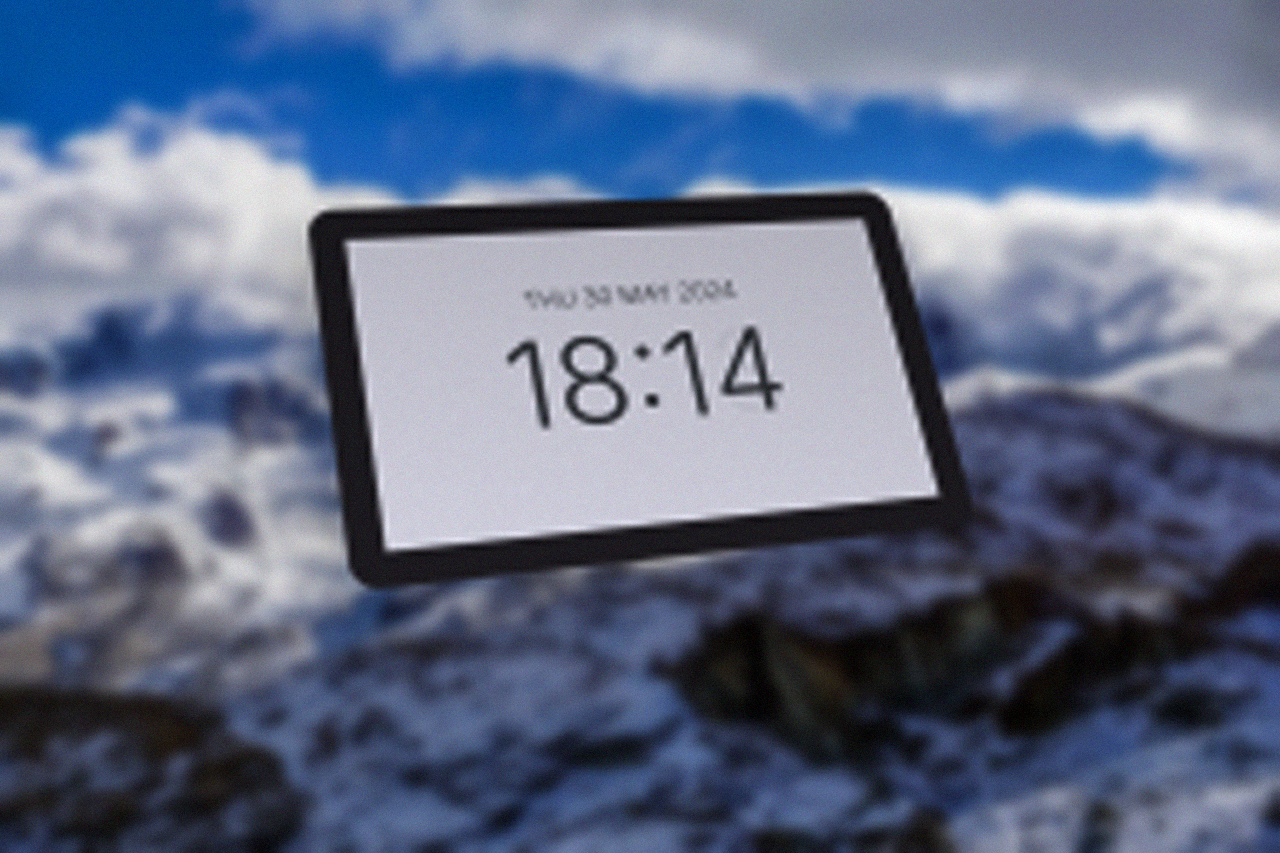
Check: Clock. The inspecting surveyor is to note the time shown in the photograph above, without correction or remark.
18:14
